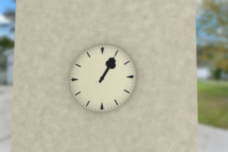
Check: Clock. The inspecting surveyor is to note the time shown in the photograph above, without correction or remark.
1:05
